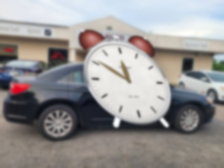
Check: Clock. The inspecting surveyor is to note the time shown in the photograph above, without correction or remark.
11:51
